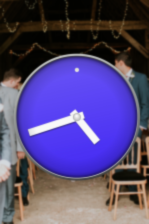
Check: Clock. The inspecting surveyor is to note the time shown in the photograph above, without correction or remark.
4:42
